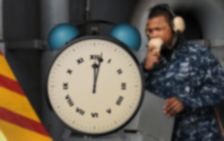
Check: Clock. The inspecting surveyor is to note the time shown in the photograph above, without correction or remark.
12:02
